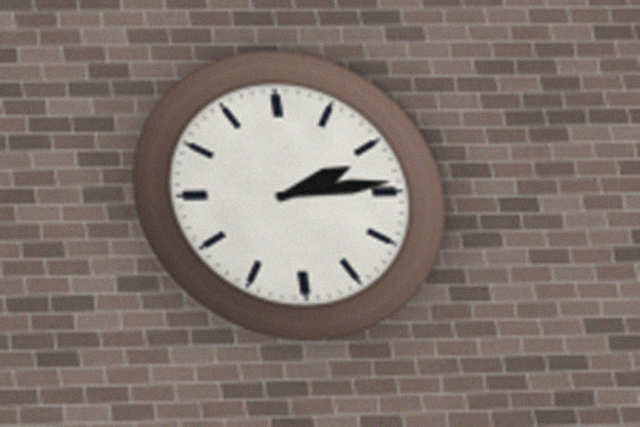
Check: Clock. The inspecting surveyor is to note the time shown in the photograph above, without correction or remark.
2:14
